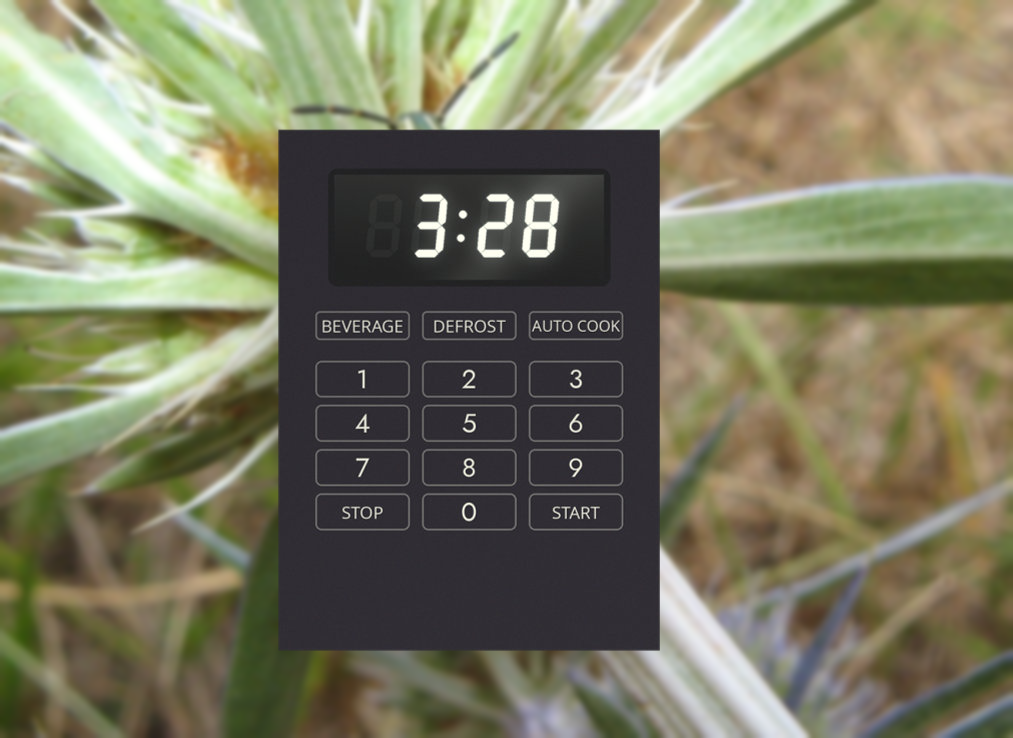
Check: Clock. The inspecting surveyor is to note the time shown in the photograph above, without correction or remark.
3:28
